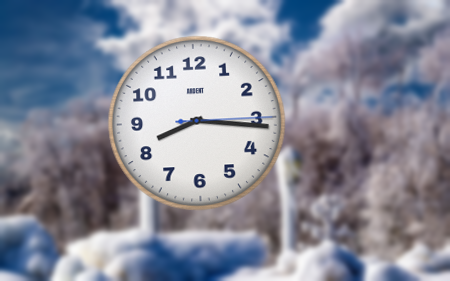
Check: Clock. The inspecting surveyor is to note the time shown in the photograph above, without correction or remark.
8:16:15
